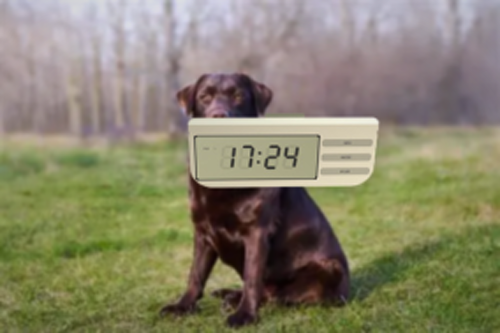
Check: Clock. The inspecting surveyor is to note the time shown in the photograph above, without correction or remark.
17:24
